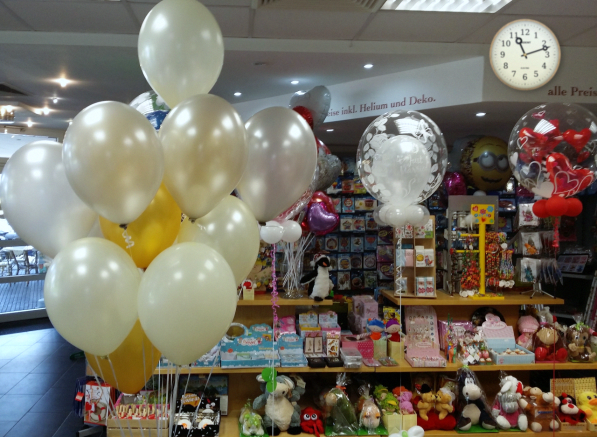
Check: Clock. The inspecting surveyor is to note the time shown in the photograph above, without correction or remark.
11:12
